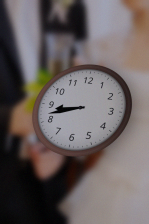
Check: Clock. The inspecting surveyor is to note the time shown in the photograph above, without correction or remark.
8:42
